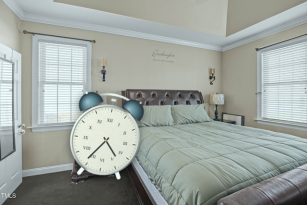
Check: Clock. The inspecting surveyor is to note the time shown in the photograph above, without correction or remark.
4:36
